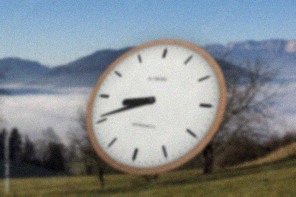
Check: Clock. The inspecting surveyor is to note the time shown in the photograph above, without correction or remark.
8:41
